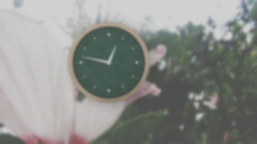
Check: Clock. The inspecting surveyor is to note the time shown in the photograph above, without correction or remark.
12:47
